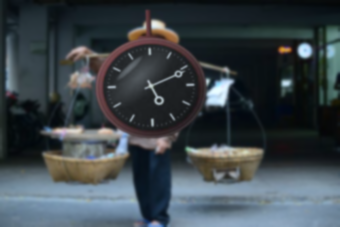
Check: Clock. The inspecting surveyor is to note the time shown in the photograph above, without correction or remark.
5:11
